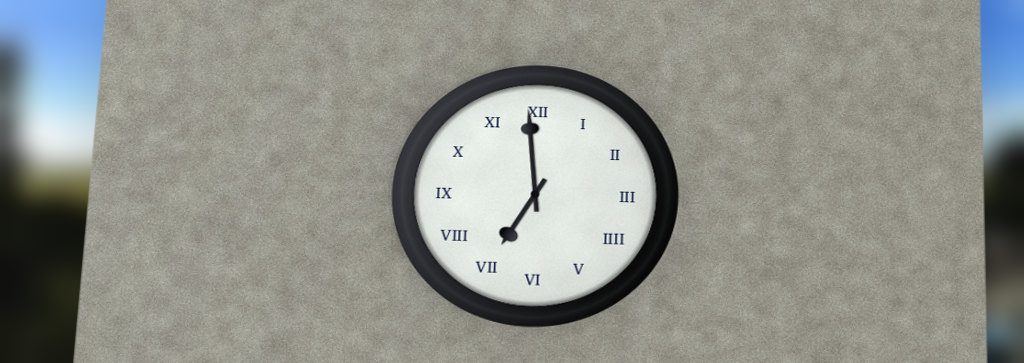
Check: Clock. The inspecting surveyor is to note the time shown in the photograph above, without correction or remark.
6:59
